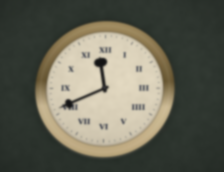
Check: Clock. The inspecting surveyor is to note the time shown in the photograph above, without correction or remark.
11:41
